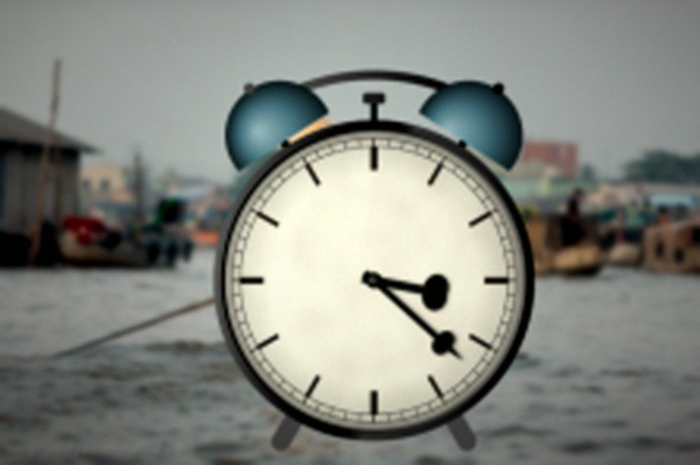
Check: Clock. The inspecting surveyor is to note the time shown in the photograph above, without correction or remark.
3:22
